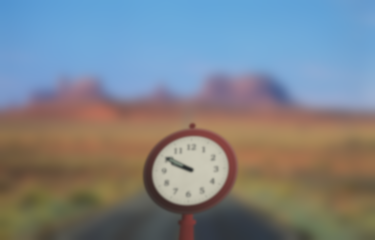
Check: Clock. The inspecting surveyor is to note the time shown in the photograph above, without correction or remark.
9:50
